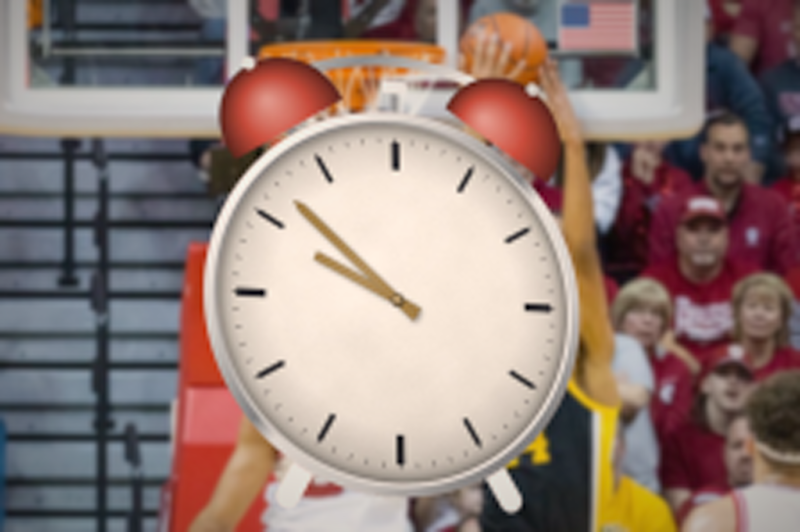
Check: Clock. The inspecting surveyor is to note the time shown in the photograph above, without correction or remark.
9:52
